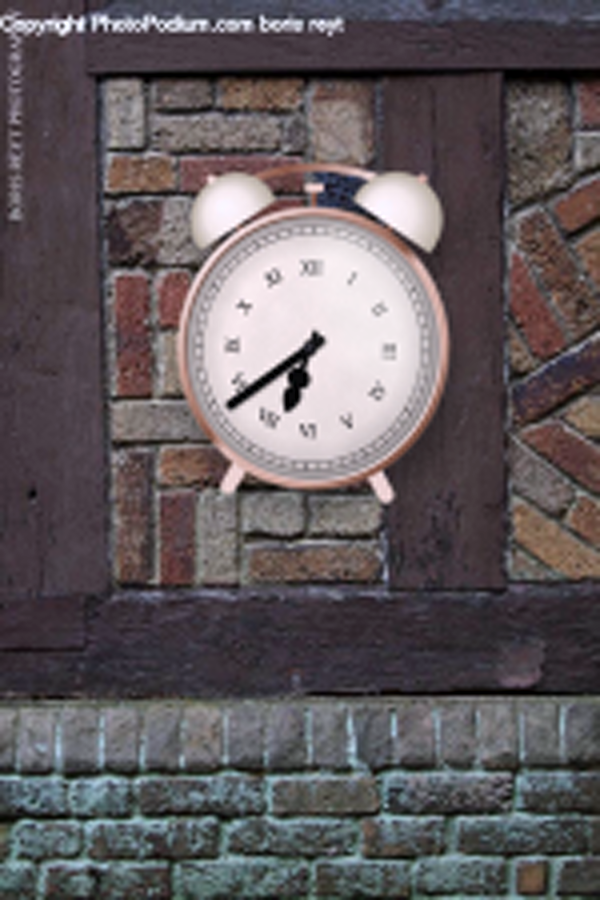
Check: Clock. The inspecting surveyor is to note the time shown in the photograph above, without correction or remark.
6:39
